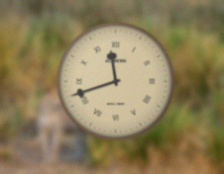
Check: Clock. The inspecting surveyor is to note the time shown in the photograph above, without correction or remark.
11:42
